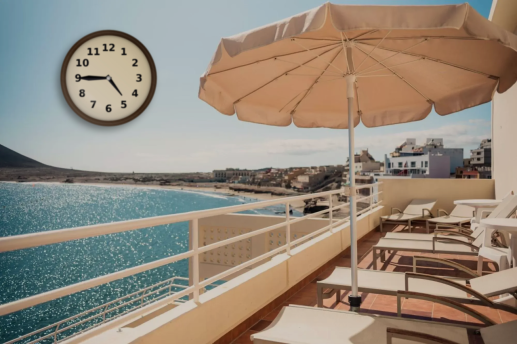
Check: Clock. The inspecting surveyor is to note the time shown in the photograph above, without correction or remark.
4:45
